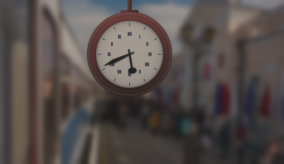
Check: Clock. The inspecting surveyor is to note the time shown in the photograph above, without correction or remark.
5:41
